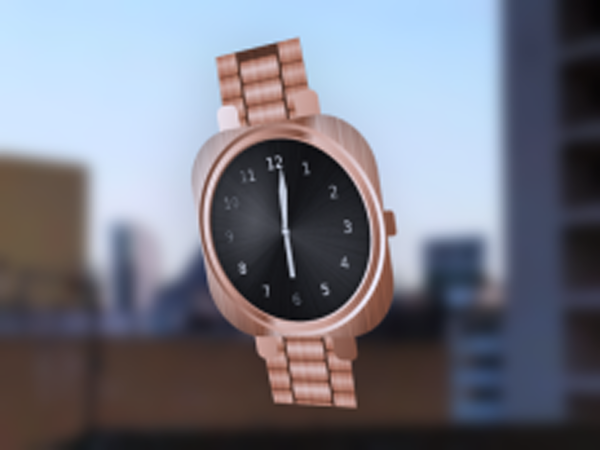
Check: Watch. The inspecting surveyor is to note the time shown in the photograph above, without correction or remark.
6:01
